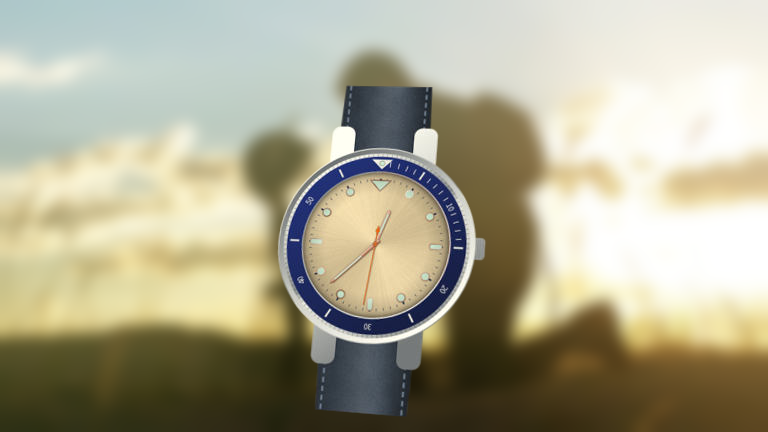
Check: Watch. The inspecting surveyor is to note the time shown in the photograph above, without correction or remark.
12:37:31
